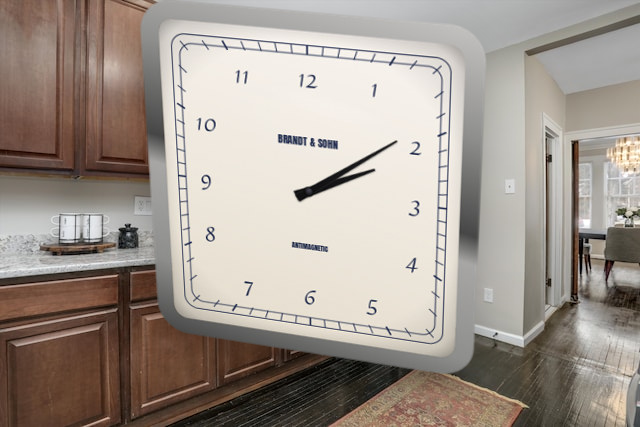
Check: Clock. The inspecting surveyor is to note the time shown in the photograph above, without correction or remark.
2:09
